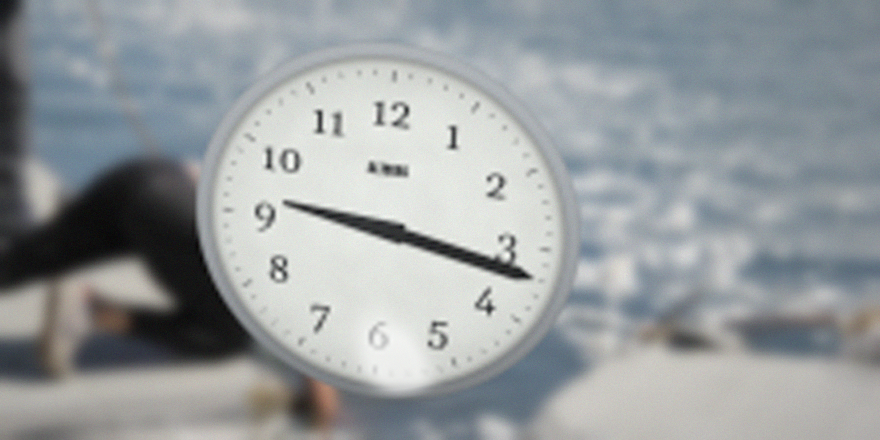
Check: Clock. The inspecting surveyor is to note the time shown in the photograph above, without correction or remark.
9:17
